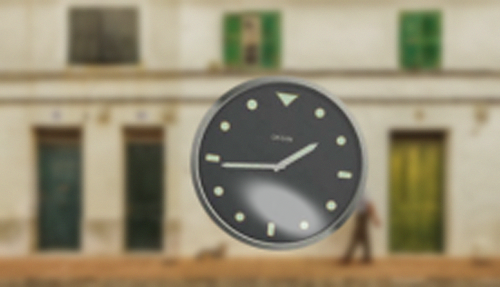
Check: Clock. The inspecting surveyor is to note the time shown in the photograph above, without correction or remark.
1:44
